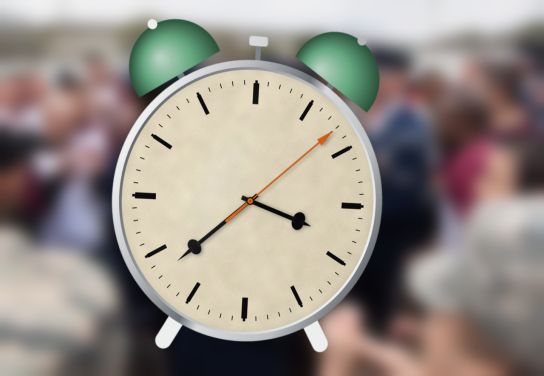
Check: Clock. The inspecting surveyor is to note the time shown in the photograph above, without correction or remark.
3:38:08
